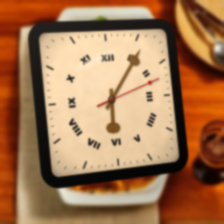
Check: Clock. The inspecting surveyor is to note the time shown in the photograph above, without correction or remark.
6:06:12
